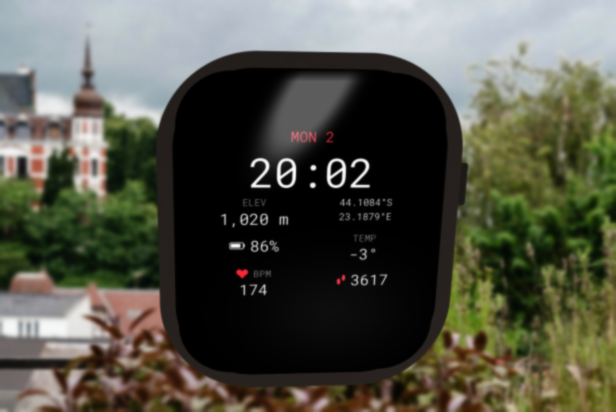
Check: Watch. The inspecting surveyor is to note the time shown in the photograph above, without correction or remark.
20:02
